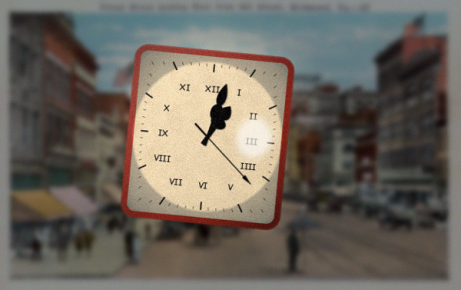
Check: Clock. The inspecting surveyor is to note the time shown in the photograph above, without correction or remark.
1:02:22
